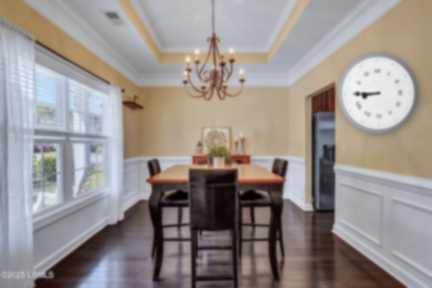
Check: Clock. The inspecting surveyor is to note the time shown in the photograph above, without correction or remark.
8:45
